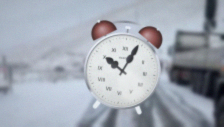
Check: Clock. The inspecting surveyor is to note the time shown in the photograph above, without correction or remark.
10:04
